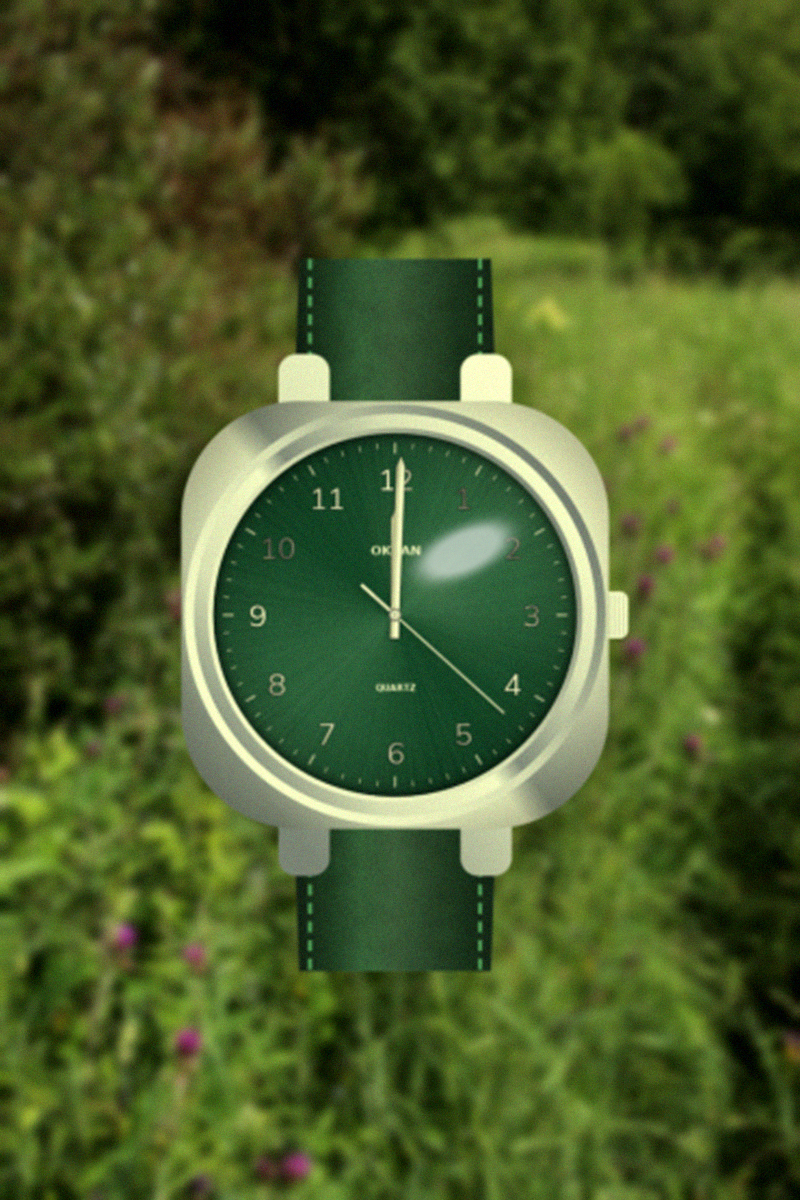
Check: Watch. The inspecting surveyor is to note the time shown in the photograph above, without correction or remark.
12:00:22
